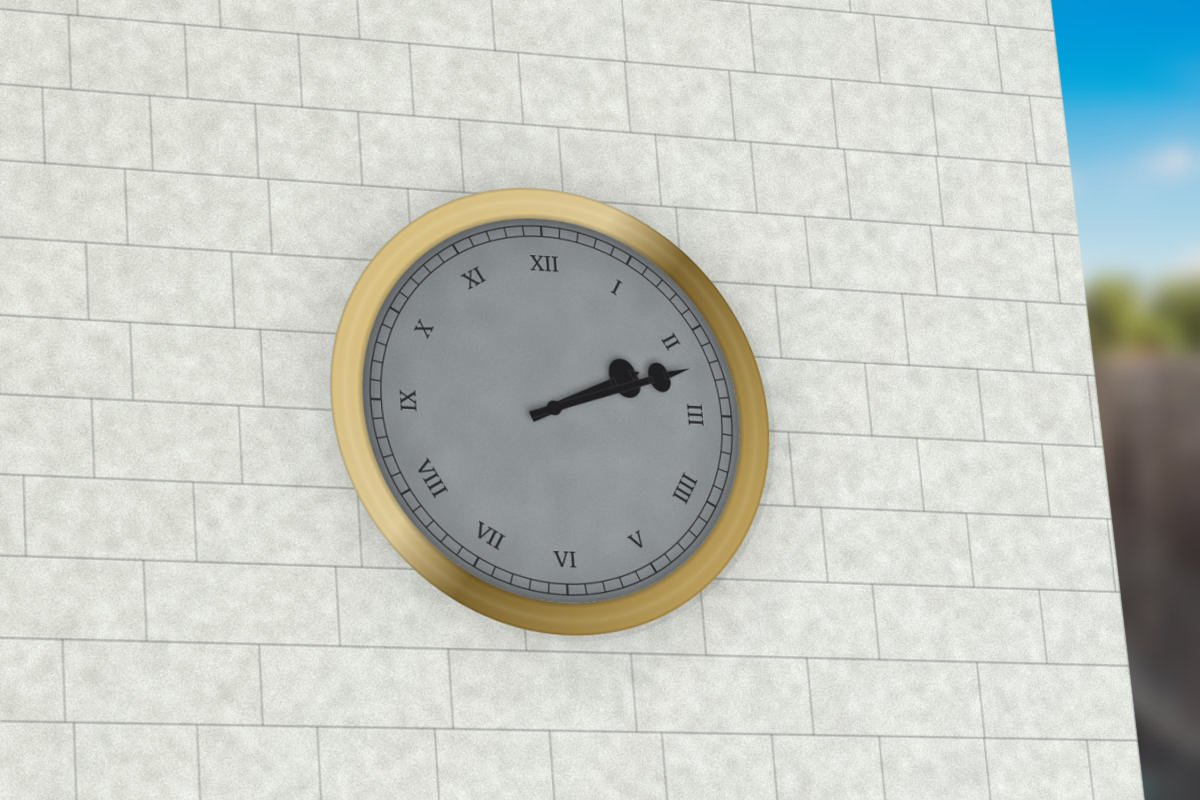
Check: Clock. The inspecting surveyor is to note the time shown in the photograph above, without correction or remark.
2:12
